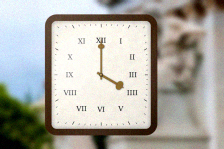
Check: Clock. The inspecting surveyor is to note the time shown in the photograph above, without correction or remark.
4:00
